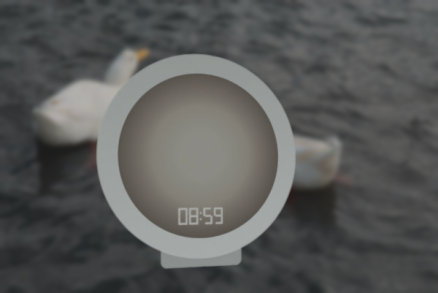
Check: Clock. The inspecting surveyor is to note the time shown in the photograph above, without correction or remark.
8:59
